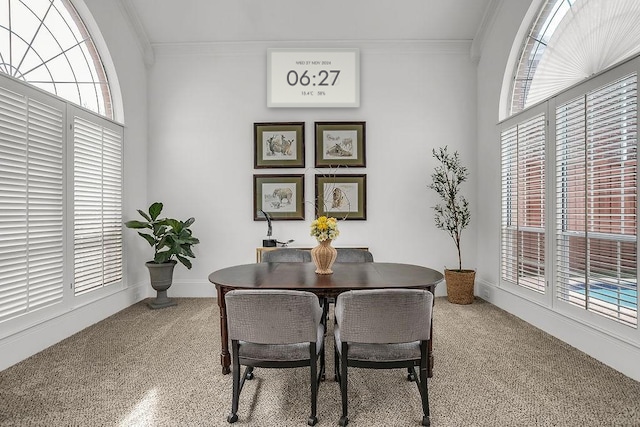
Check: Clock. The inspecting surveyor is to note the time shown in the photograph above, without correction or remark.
6:27
